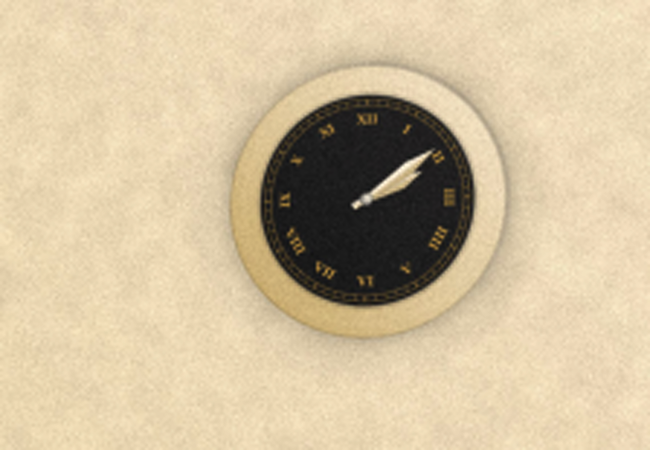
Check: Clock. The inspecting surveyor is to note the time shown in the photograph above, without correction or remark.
2:09
